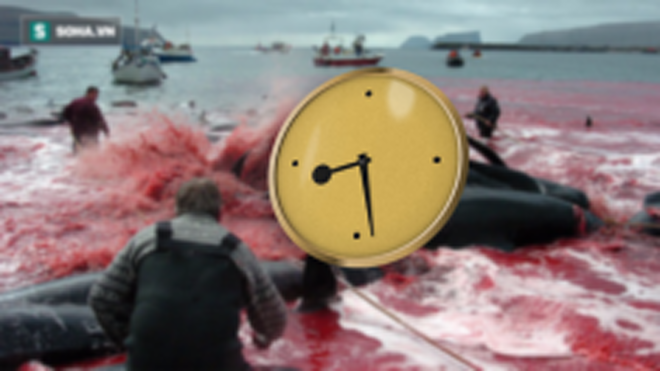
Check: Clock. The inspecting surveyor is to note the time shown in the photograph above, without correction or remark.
8:28
